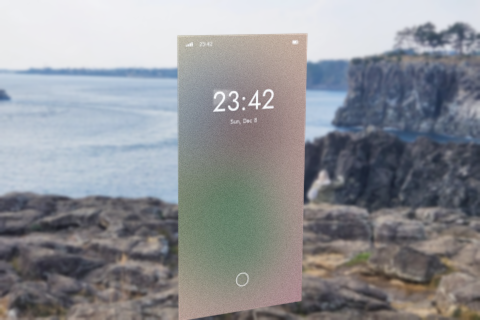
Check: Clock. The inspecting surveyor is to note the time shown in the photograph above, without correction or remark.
23:42
